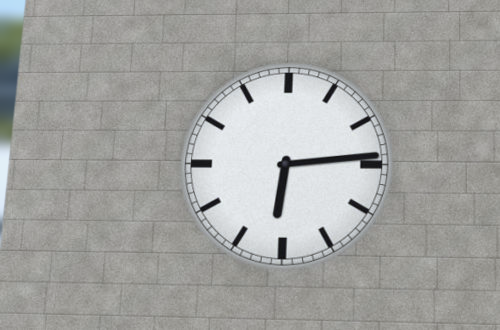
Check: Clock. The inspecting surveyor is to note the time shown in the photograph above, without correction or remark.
6:14
